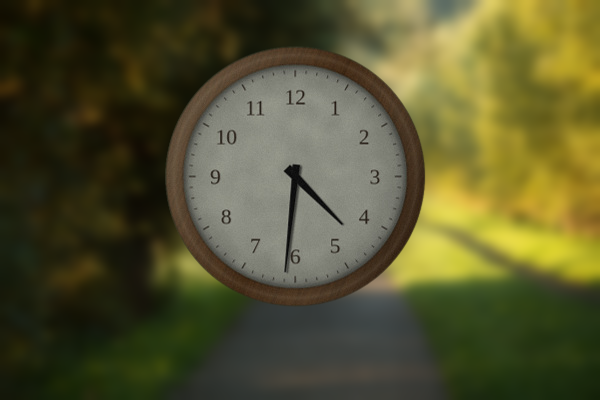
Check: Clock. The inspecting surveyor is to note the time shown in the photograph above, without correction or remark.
4:31
